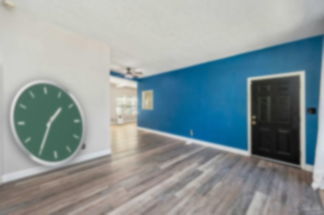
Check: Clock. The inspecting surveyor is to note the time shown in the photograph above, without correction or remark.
1:35
